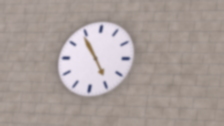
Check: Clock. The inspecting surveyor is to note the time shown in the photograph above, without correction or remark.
4:54
